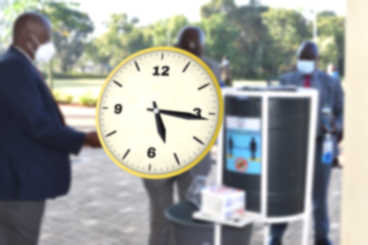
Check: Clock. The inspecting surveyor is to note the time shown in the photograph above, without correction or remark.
5:16
